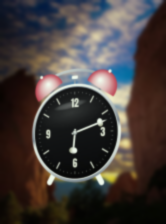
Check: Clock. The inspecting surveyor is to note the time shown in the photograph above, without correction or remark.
6:12
